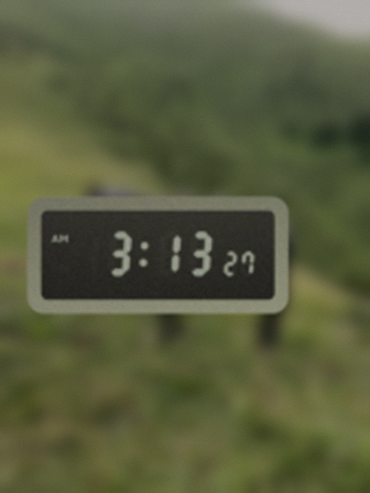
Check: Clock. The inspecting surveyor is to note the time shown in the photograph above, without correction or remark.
3:13:27
